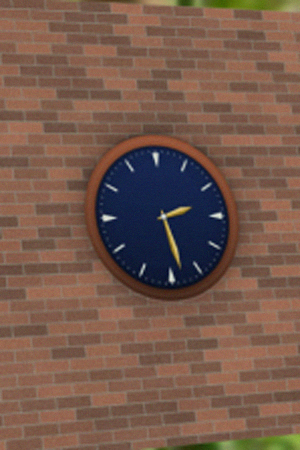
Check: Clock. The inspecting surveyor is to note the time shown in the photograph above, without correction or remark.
2:28
